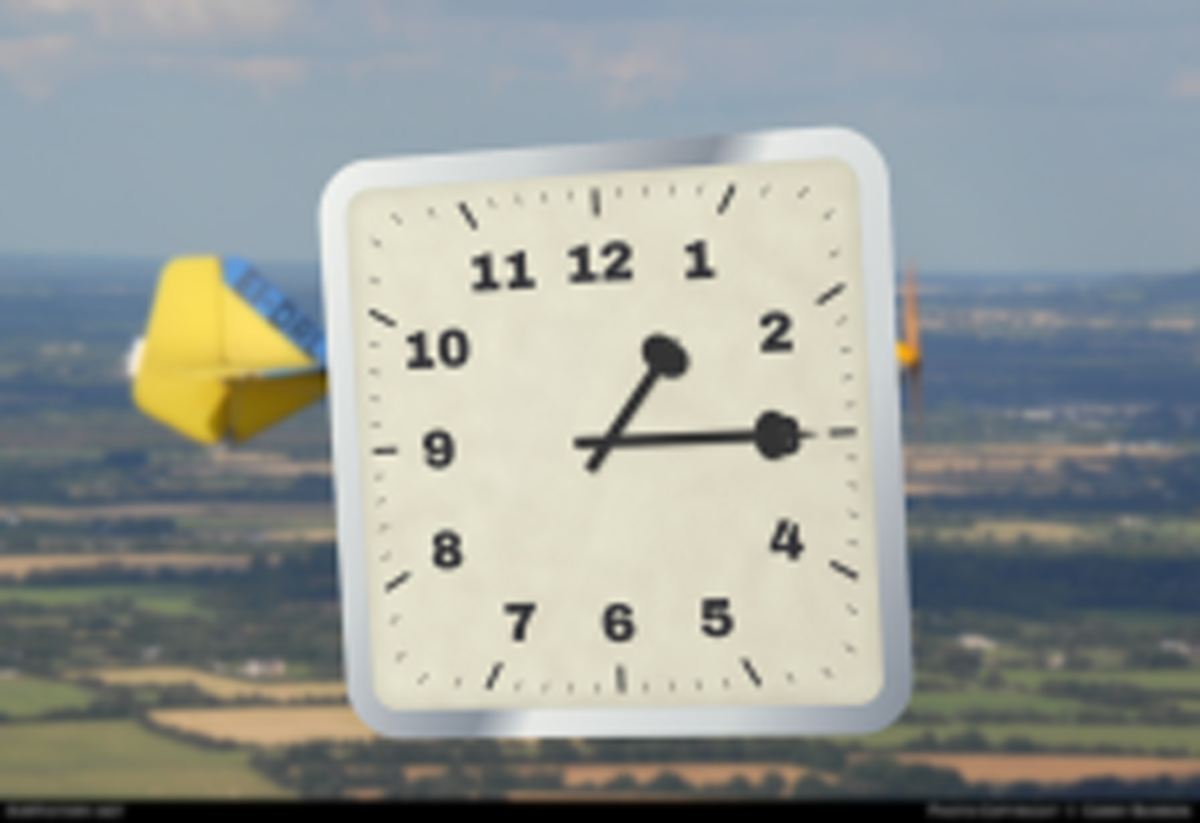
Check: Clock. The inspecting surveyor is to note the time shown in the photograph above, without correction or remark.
1:15
